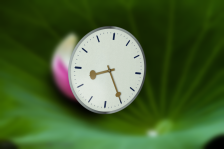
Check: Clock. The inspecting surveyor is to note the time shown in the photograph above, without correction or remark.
8:25
